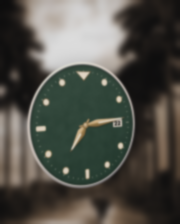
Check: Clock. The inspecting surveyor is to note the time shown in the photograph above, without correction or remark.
7:14
